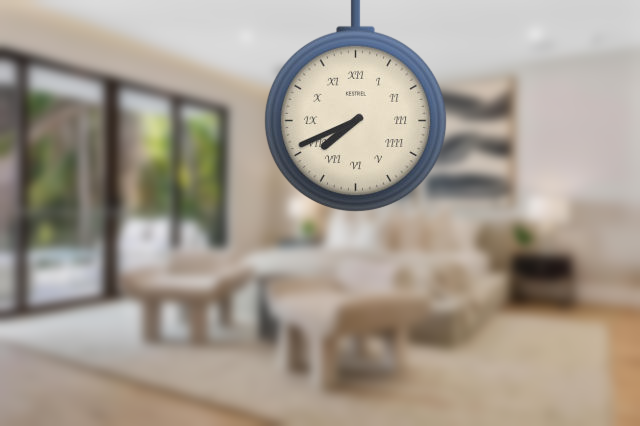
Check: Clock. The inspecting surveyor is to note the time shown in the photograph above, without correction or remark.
7:41
